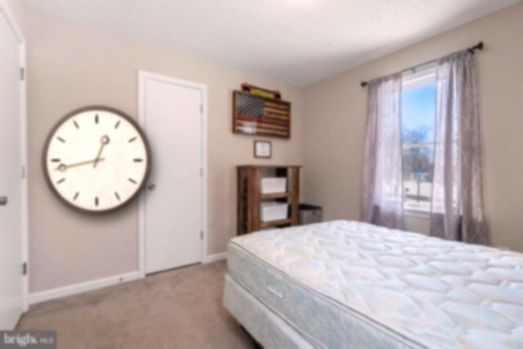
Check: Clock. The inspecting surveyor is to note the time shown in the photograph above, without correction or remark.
12:43
